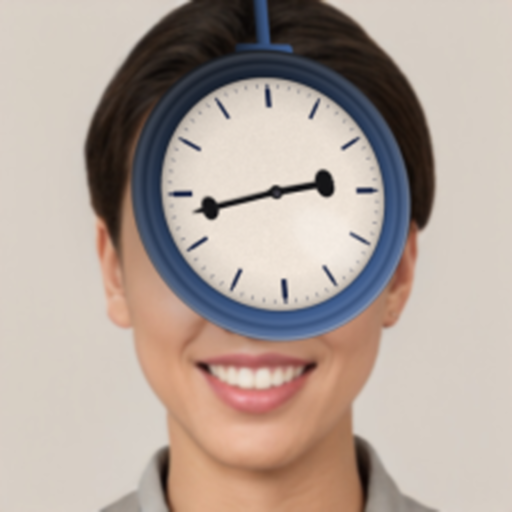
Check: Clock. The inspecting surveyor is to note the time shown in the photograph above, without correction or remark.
2:43
